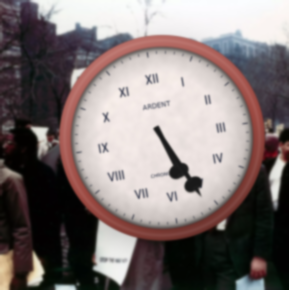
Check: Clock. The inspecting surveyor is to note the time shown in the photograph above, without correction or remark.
5:26
